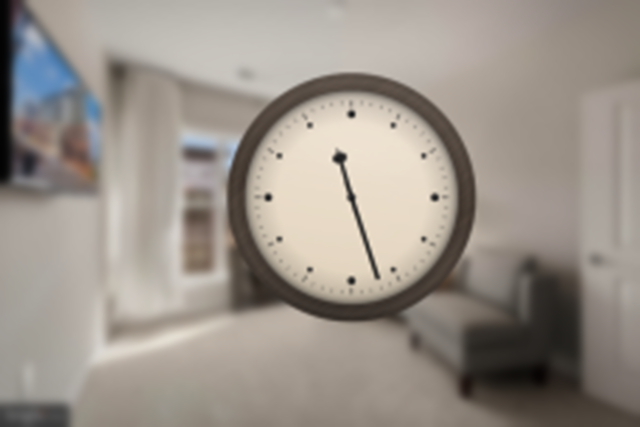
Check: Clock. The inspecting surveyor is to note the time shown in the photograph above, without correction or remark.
11:27
